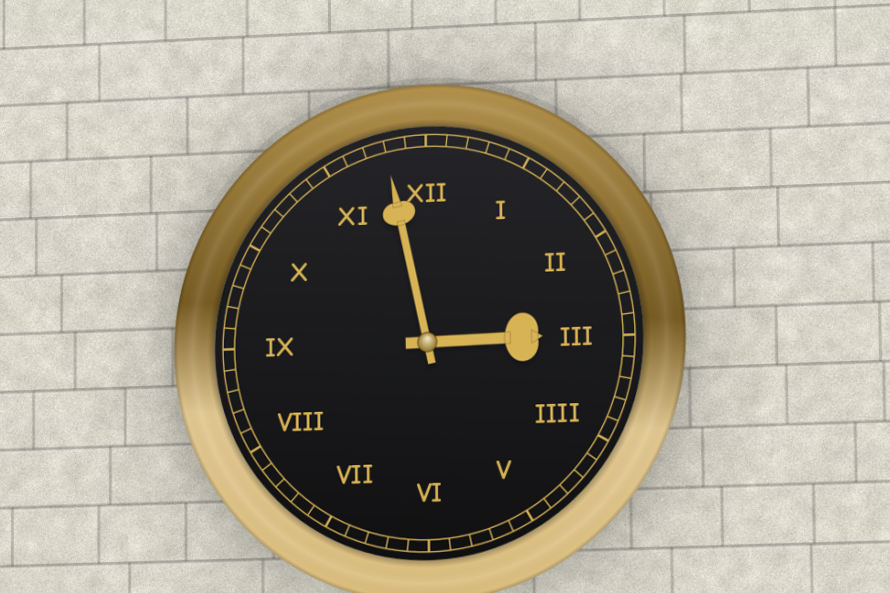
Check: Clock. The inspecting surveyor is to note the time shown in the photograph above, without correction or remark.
2:58
